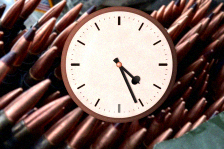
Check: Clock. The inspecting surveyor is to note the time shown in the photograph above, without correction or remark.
4:26
